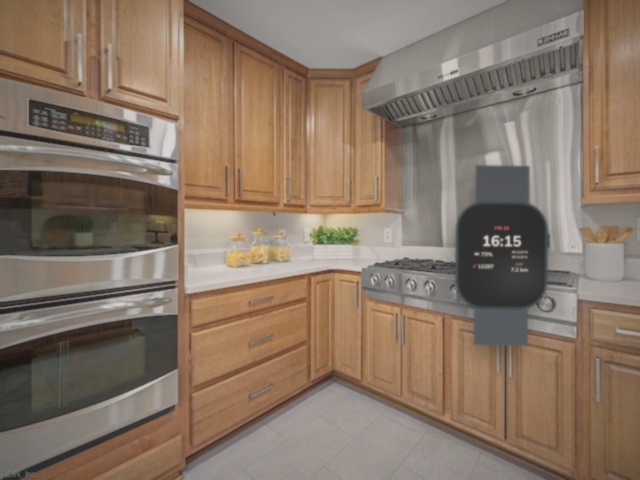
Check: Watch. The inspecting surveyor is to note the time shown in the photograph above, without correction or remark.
16:15
